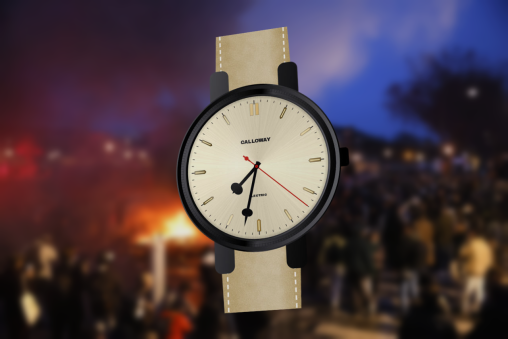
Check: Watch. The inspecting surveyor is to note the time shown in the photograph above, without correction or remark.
7:32:22
